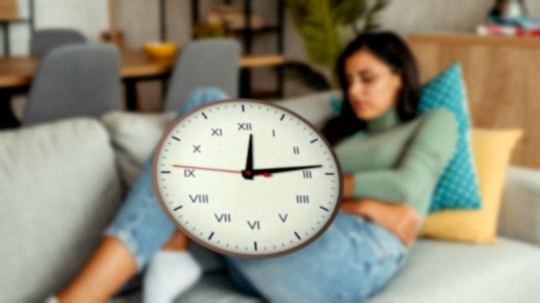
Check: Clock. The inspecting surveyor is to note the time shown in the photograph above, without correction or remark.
12:13:46
